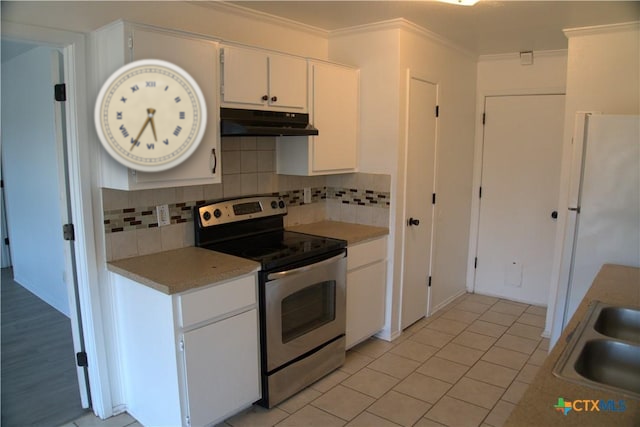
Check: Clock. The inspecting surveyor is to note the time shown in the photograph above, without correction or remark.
5:35
